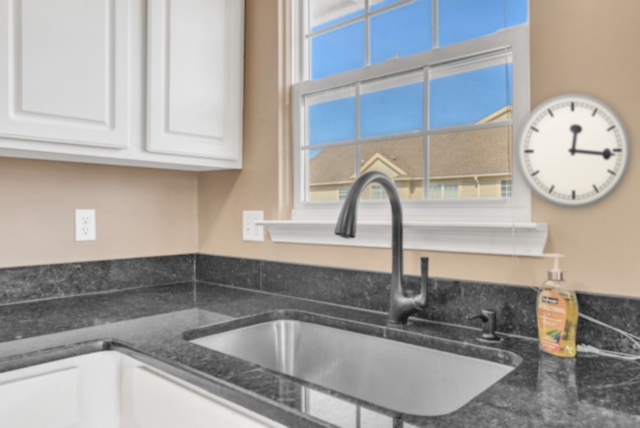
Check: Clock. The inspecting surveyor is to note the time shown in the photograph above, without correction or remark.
12:16
